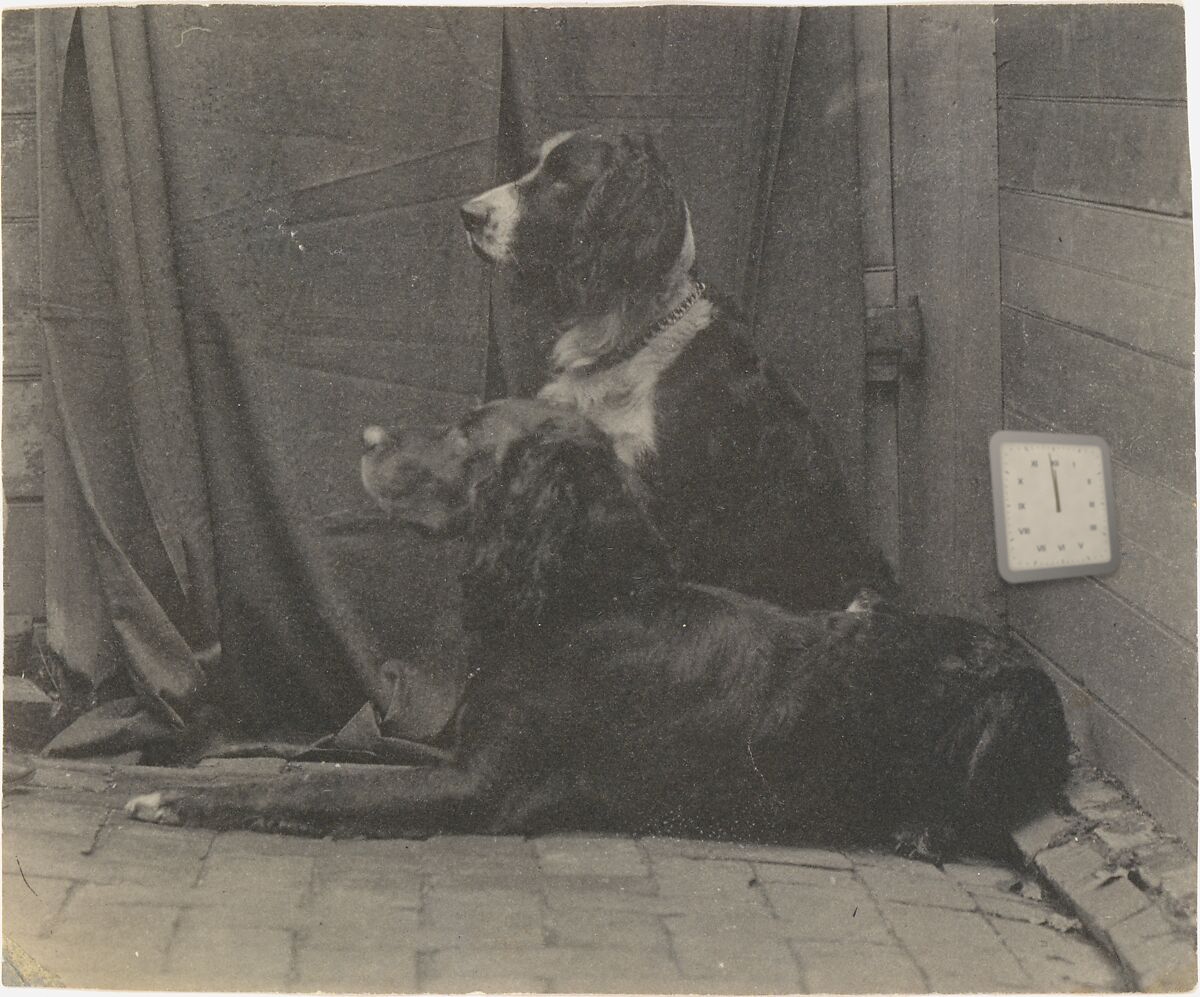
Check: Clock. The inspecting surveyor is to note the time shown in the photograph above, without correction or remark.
11:59
